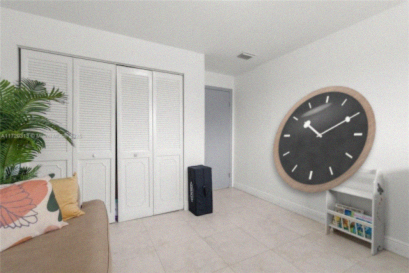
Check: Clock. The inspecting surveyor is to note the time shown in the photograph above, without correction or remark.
10:10
